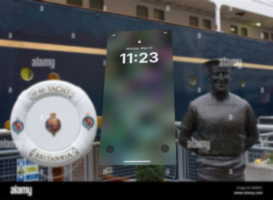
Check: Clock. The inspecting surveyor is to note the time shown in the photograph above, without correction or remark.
11:23
